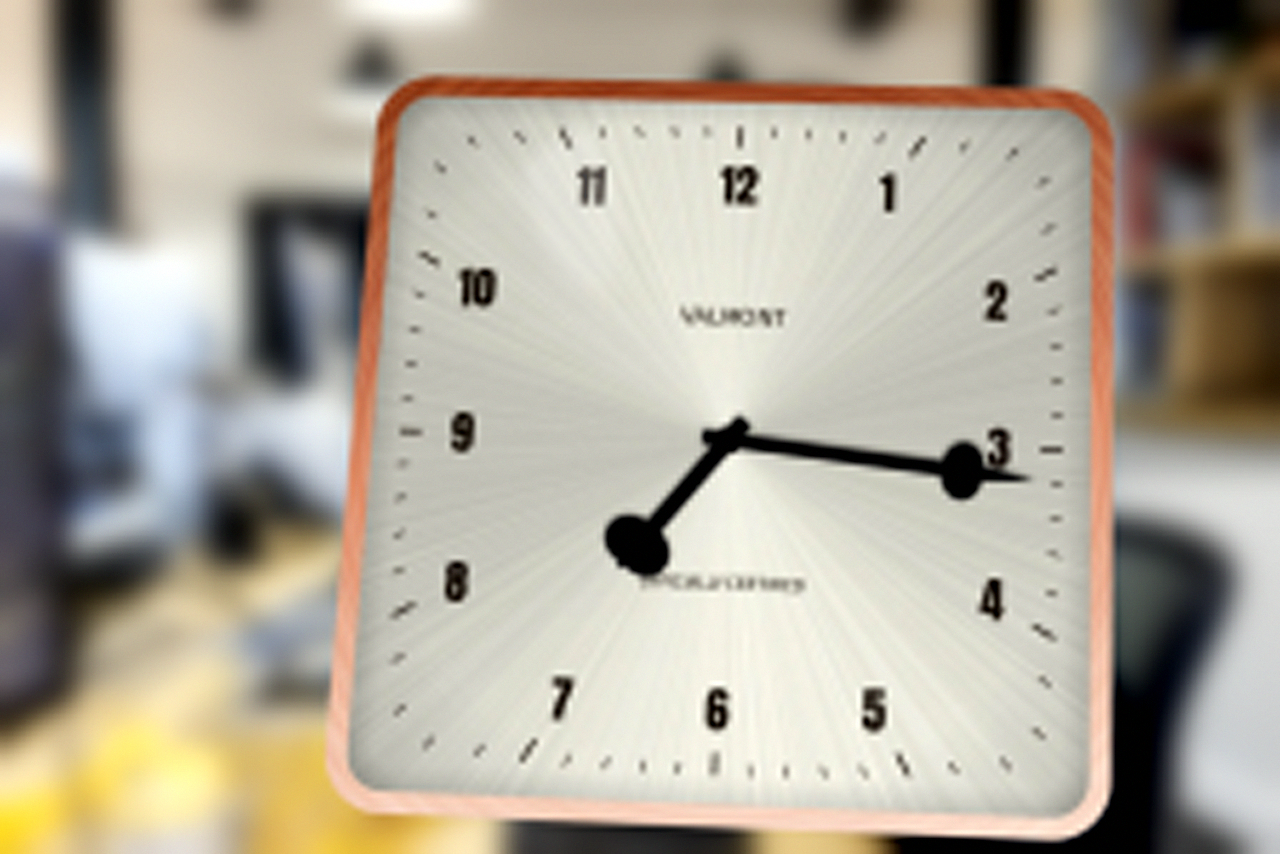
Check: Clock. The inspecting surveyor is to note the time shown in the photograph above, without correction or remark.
7:16
